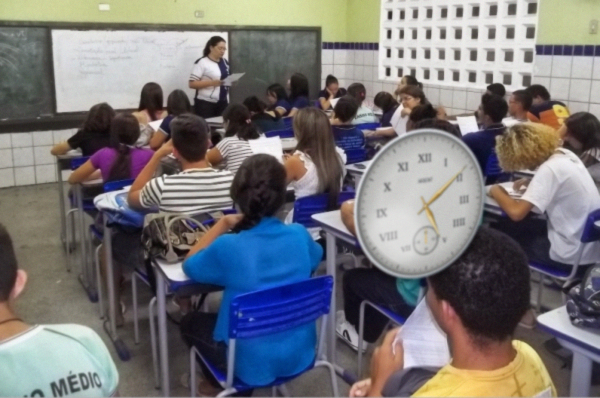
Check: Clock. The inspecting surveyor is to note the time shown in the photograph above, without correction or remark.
5:09
